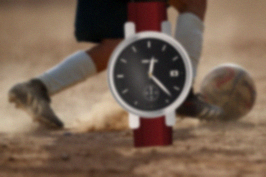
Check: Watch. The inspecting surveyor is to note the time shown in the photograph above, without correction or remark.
12:23
